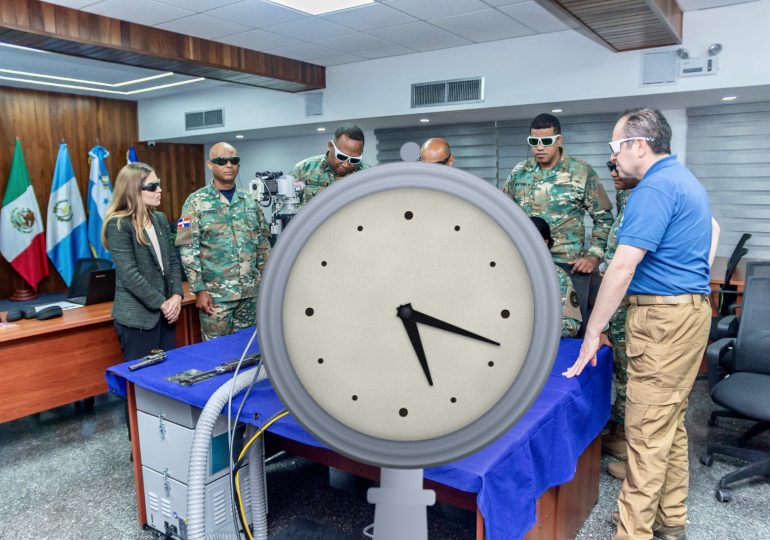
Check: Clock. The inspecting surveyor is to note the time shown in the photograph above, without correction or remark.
5:18
